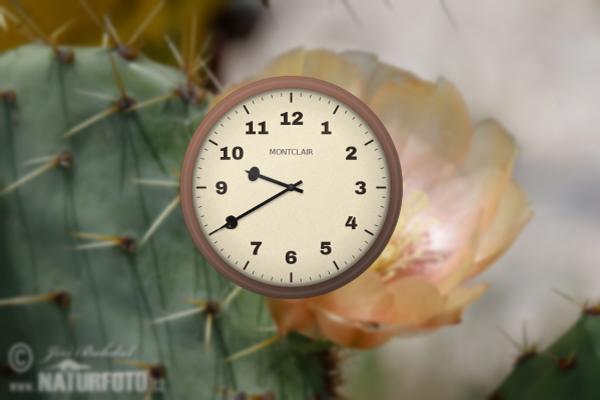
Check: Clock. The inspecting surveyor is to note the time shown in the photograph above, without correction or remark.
9:40
